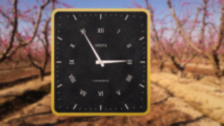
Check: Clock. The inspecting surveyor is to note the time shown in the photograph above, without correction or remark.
2:55
